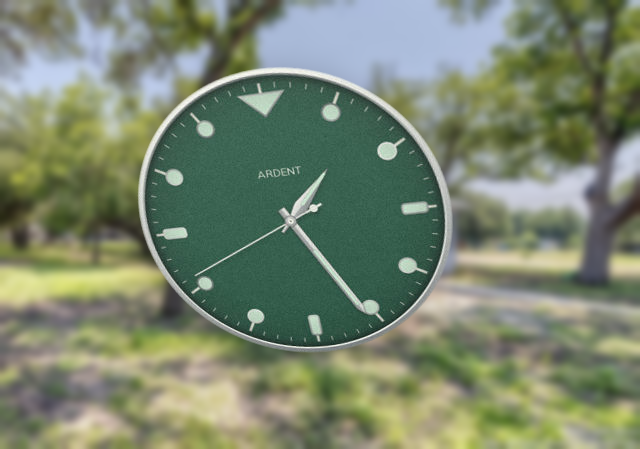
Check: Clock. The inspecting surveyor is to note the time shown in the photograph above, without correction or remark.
1:25:41
